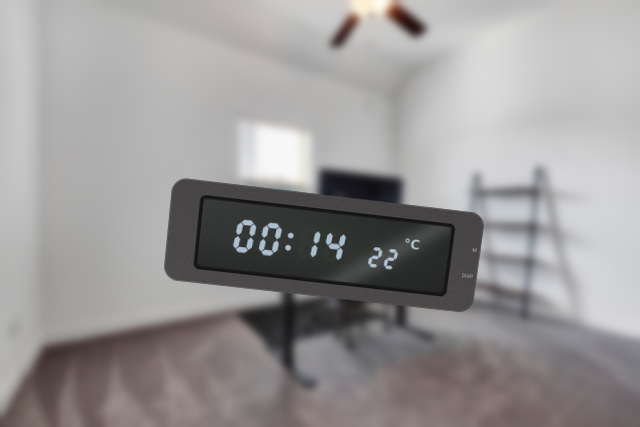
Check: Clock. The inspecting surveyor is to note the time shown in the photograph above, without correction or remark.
0:14
